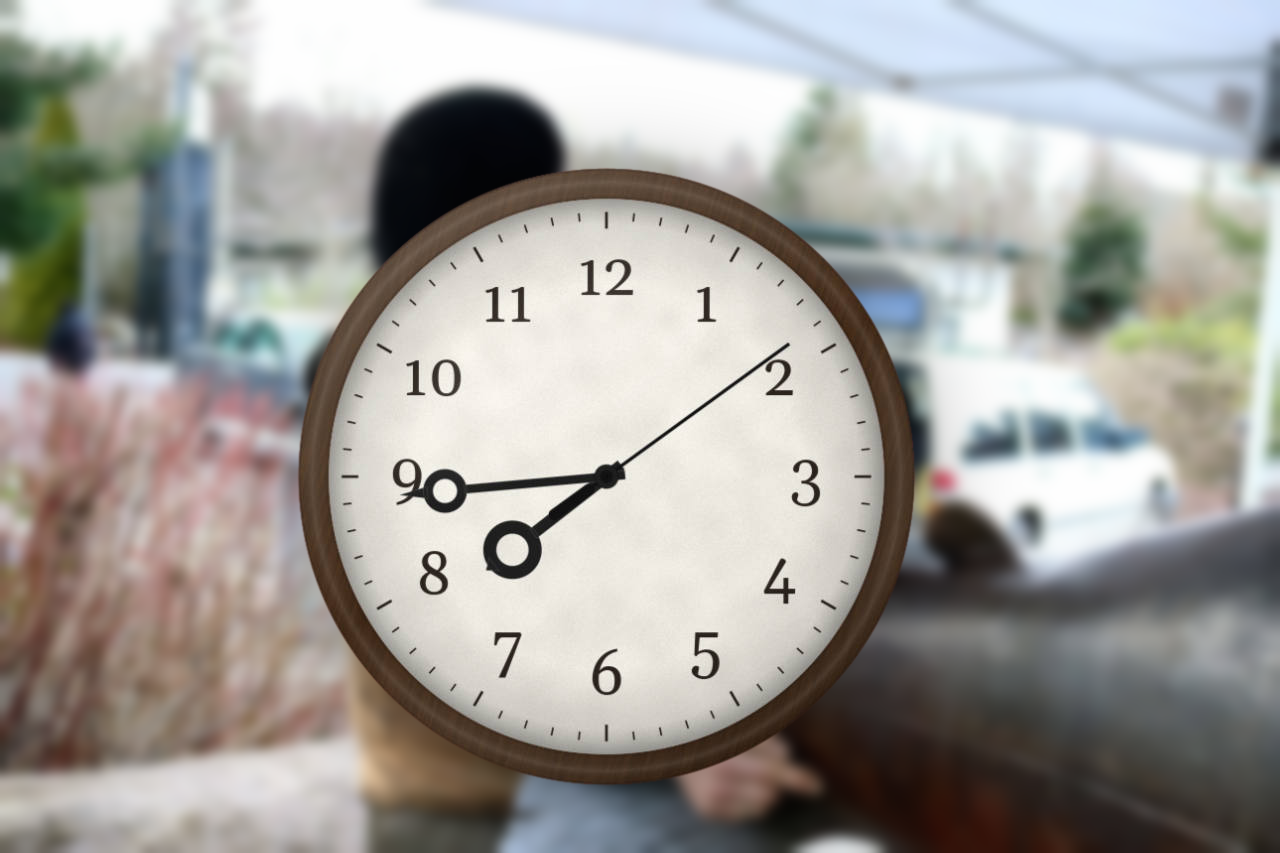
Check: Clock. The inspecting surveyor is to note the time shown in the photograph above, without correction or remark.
7:44:09
